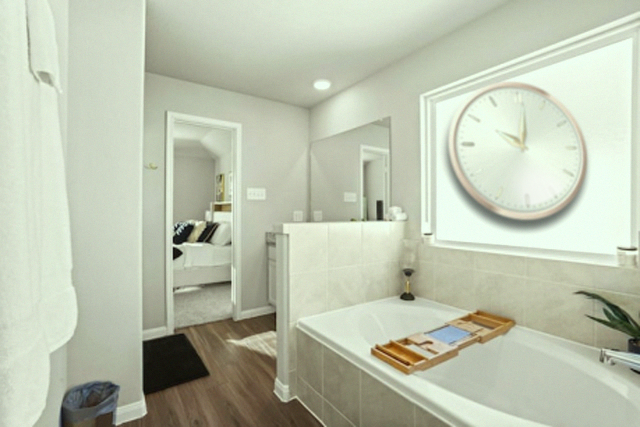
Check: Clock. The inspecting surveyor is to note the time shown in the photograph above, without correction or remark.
10:01
